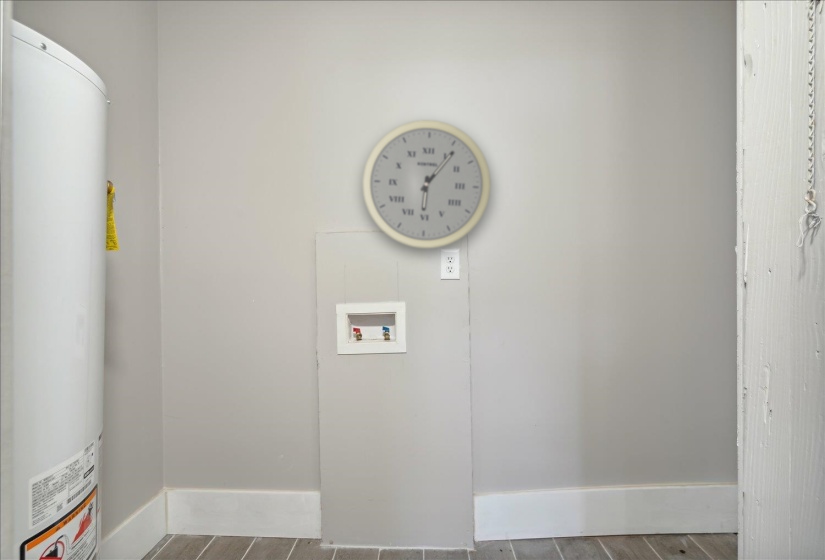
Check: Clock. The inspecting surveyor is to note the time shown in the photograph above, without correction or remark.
6:06
